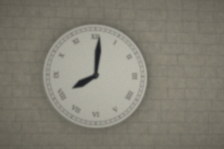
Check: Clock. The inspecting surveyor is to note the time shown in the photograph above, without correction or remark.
8:01
